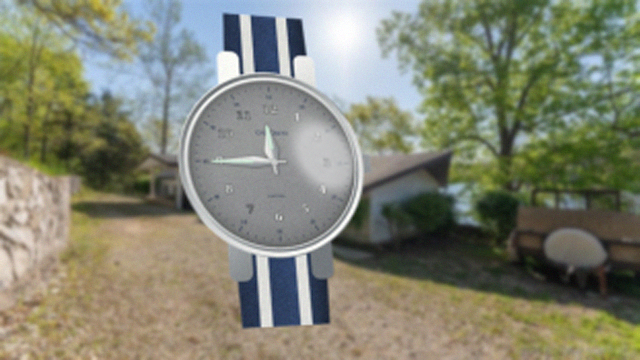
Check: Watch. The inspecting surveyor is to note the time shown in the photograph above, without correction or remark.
11:45
